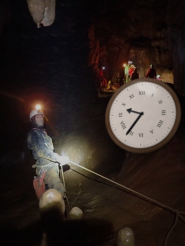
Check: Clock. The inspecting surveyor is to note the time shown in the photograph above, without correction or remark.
9:36
